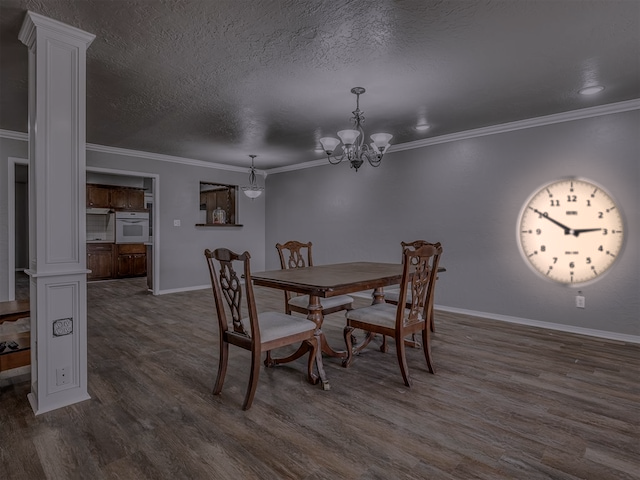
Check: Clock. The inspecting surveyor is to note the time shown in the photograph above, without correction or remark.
2:50
